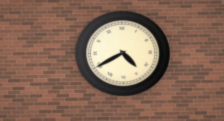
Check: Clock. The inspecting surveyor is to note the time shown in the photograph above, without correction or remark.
4:40
